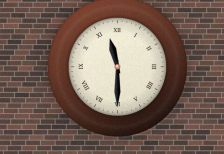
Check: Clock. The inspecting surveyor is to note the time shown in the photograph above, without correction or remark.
11:30
